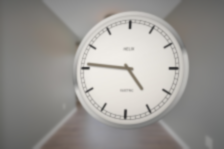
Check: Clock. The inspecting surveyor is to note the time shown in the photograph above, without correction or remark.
4:46
